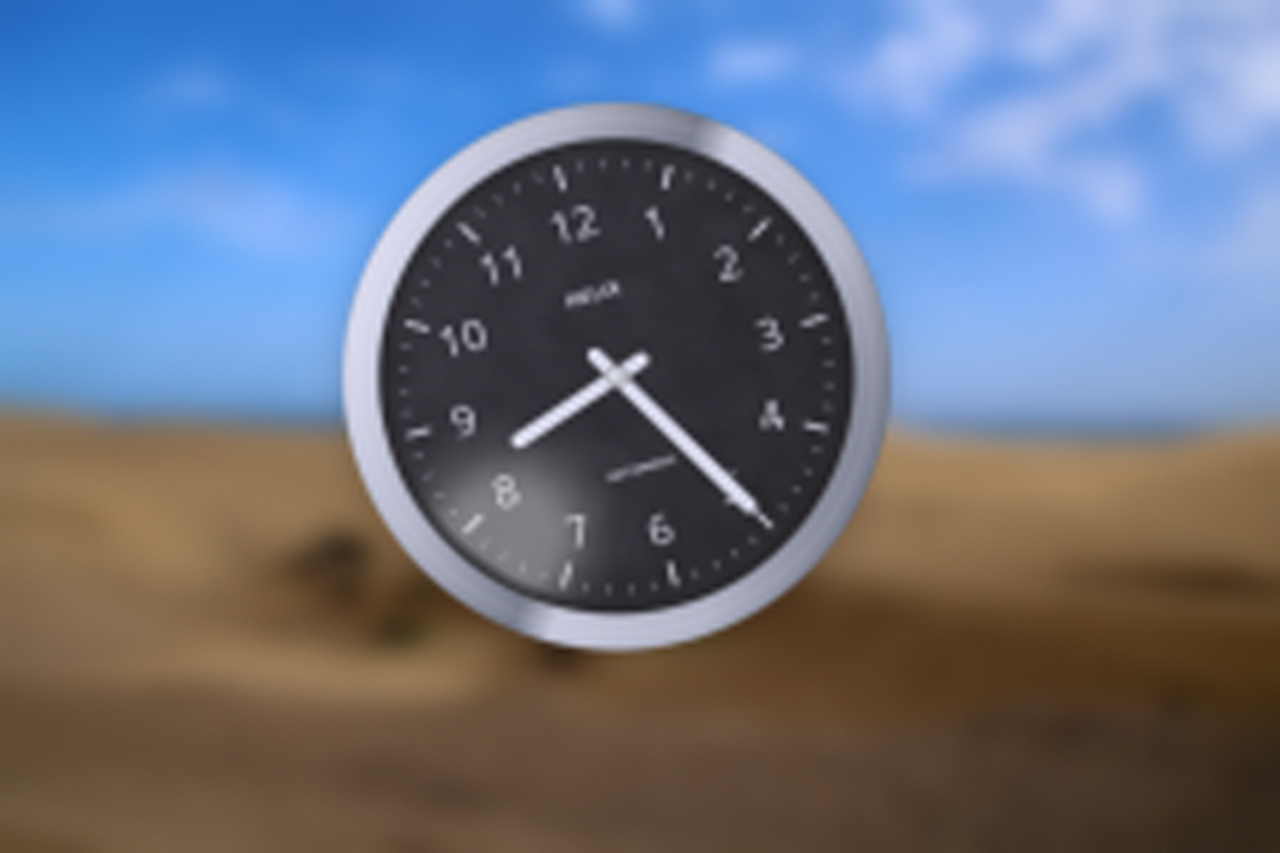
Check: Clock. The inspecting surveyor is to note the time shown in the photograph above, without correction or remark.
8:25
